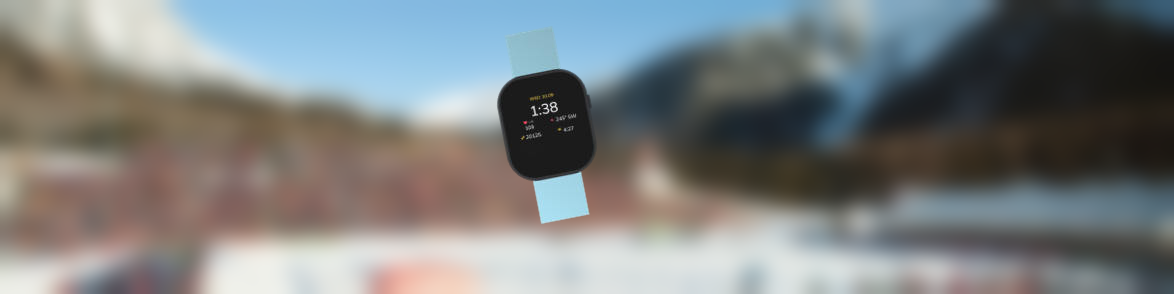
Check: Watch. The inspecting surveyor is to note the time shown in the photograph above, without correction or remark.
1:38
